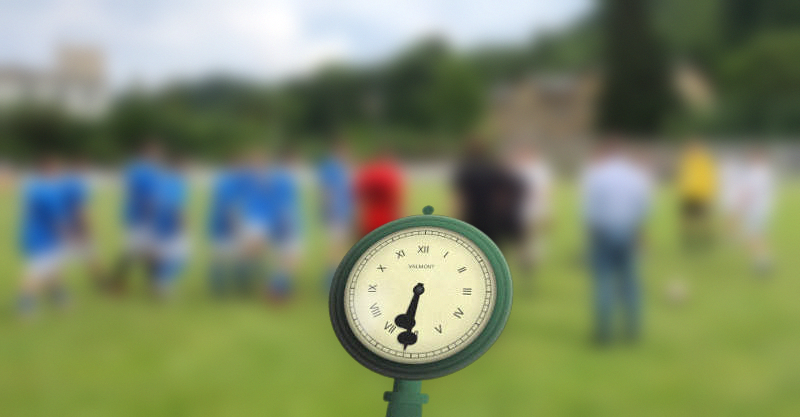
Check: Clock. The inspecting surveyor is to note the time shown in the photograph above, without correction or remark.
6:31
